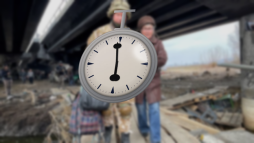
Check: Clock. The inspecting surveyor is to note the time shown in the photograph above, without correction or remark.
5:59
